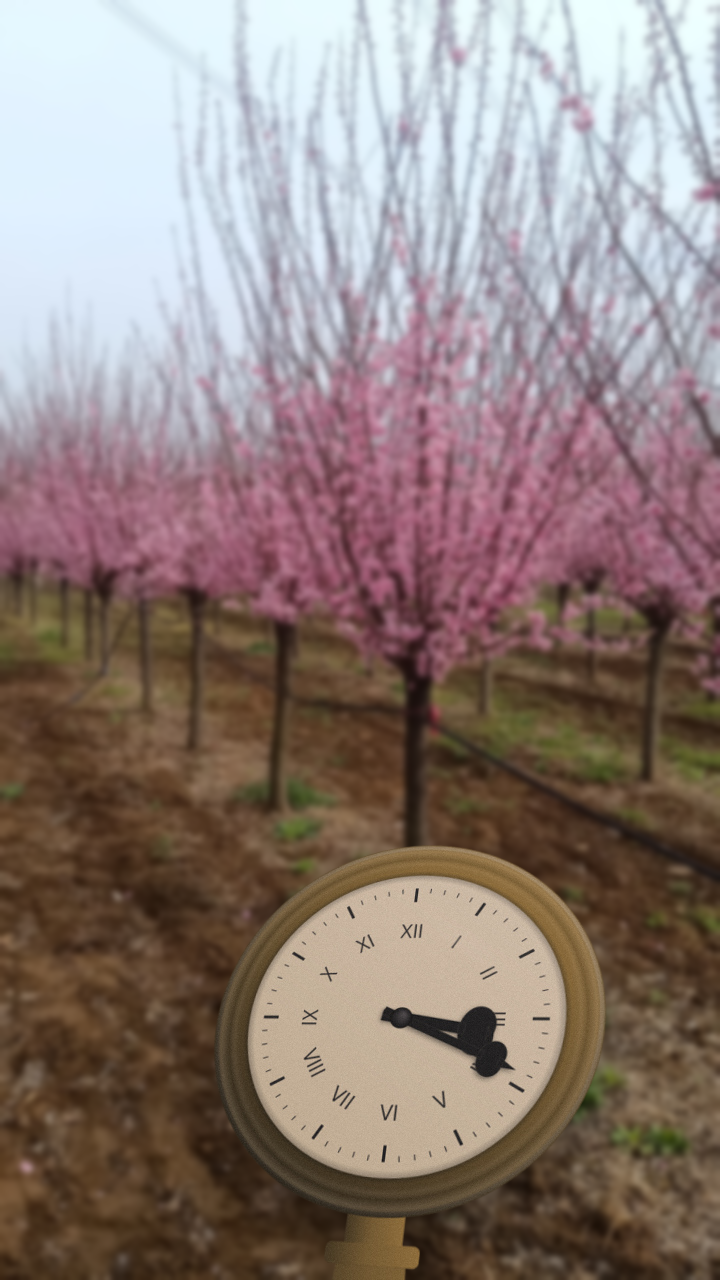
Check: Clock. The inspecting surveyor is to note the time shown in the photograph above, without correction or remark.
3:19
